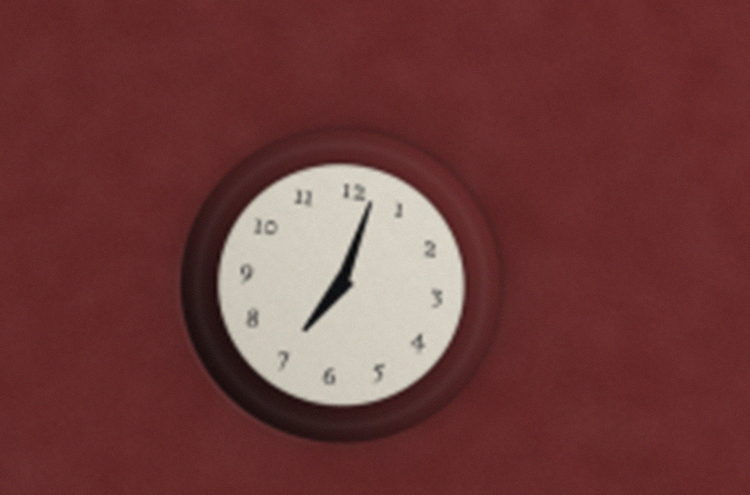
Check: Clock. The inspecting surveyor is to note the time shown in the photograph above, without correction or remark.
7:02
